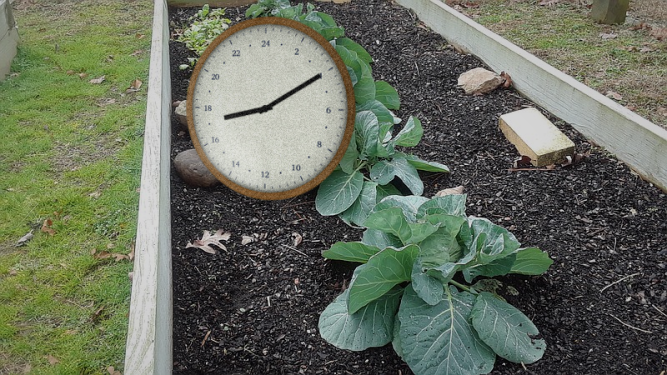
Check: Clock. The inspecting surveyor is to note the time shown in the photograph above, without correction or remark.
17:10
